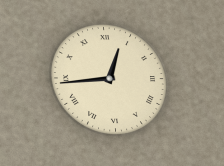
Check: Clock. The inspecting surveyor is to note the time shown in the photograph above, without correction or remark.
12:44
